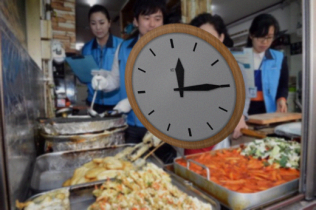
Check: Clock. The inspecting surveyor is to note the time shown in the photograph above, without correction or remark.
12:15
